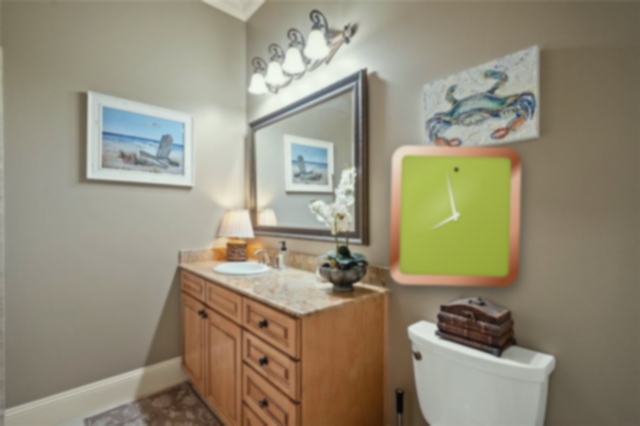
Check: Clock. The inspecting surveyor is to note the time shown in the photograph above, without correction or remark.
7:58
